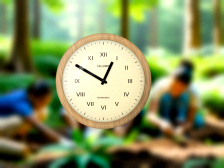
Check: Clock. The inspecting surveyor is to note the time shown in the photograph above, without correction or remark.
12:50
